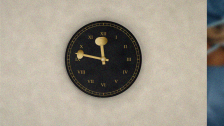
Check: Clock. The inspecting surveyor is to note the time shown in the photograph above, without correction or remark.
11:47
